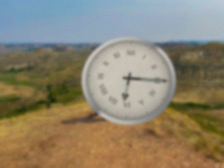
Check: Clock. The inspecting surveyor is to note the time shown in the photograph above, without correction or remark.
6:15
